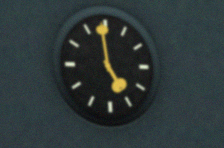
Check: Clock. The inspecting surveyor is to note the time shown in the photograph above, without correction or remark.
4:59
